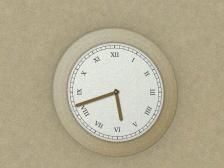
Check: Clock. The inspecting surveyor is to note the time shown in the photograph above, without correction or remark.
5:42
